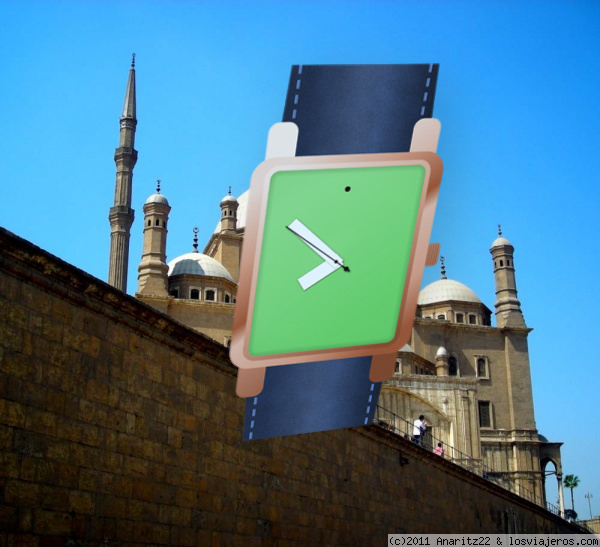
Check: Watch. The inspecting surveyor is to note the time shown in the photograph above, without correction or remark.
7:51:51
